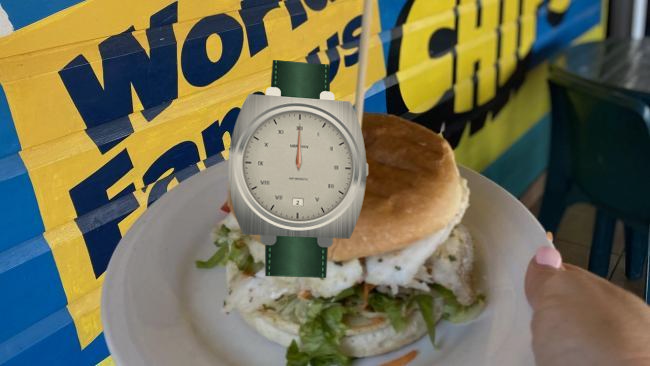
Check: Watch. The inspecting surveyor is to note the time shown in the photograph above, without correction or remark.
12:00
